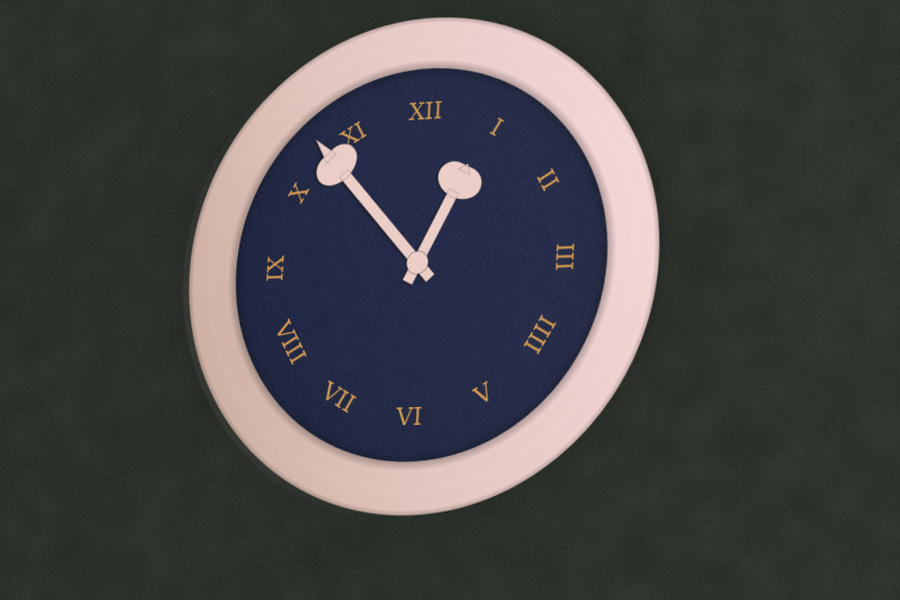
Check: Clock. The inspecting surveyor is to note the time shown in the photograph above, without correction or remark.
12:53
